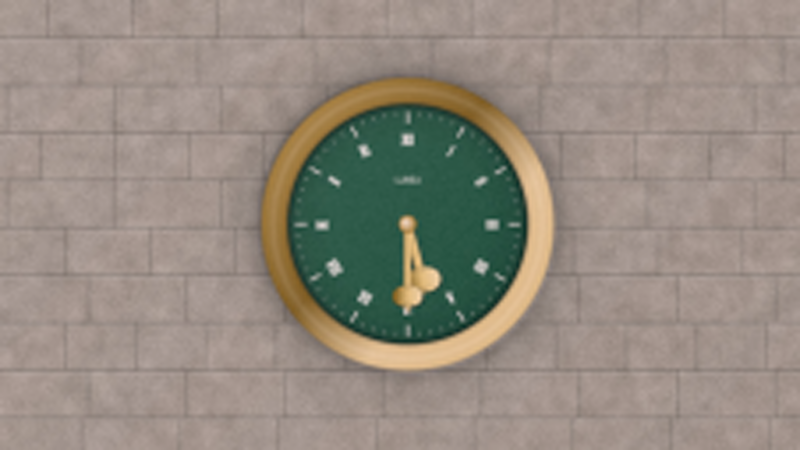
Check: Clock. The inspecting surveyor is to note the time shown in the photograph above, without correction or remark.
5:30
